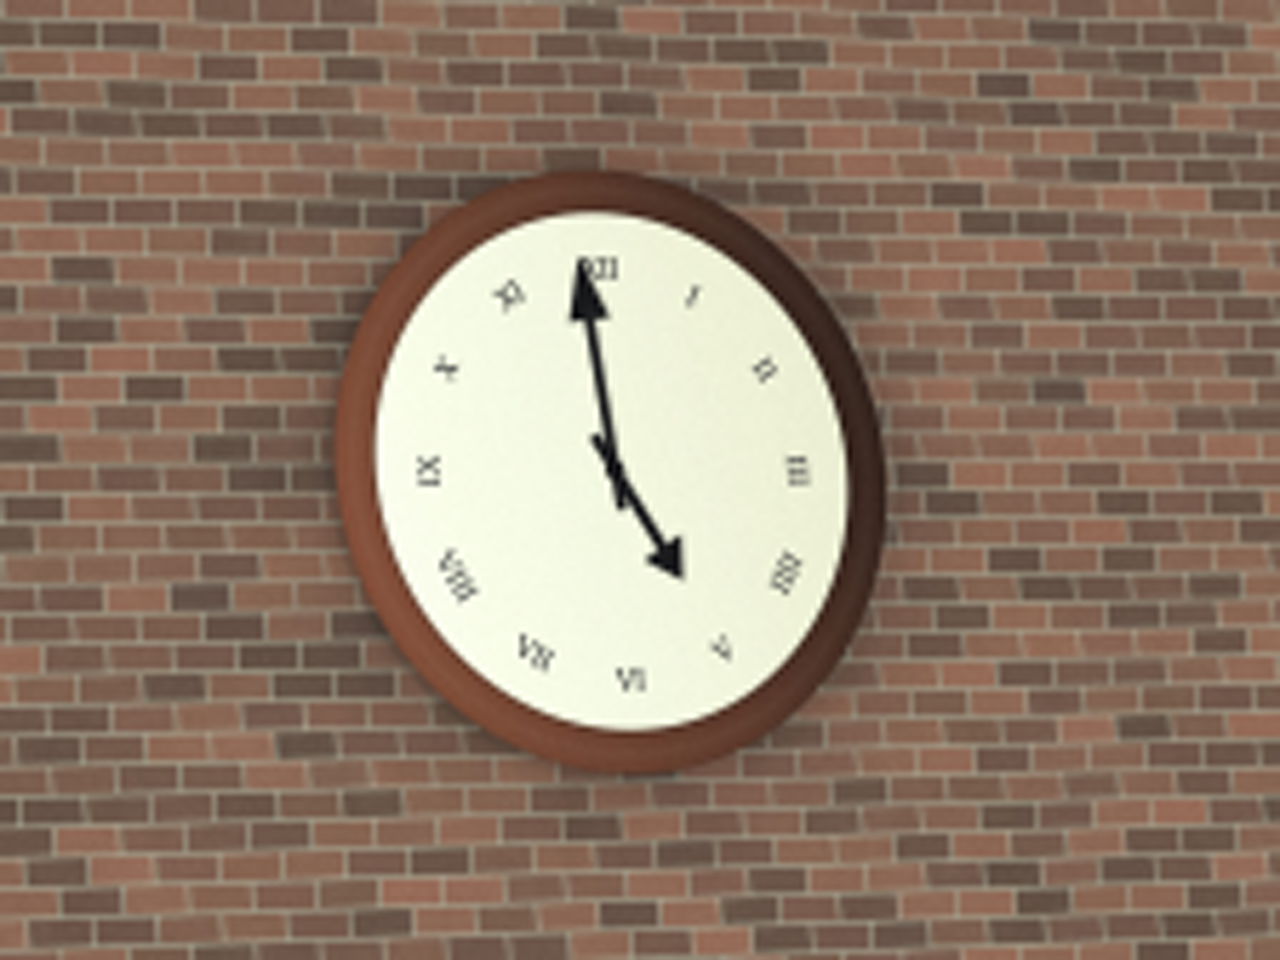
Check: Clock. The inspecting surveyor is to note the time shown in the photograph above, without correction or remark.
4:59
